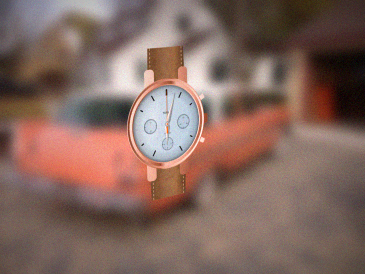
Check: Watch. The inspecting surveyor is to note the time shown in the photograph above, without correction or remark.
6:03
